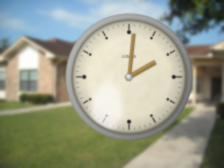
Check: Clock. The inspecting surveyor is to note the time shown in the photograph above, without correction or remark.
2:01
